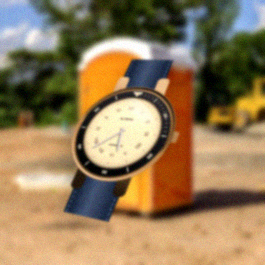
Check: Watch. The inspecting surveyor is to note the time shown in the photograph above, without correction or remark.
5:38
